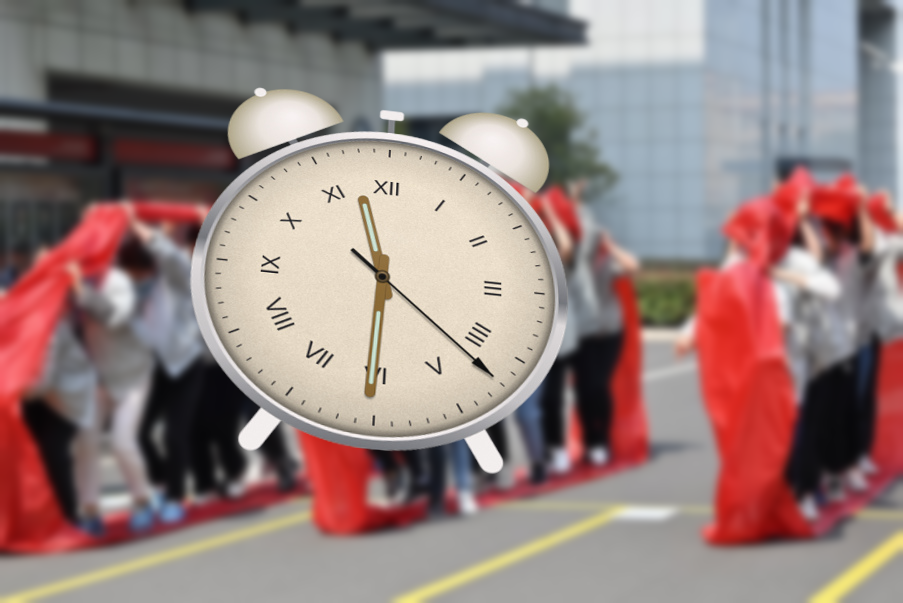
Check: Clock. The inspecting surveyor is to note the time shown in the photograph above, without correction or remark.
11:30:22
